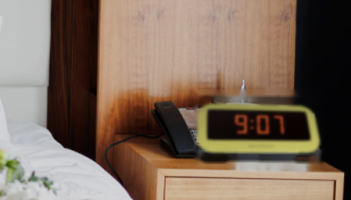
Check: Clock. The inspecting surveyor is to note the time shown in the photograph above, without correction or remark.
9:07
